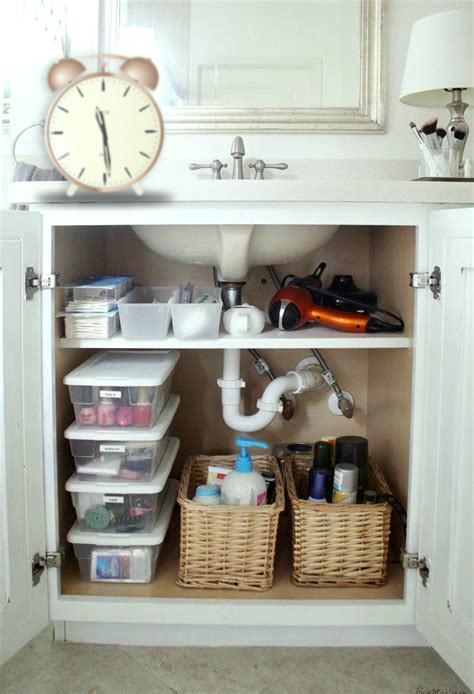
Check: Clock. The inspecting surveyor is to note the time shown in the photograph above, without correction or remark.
11:29
